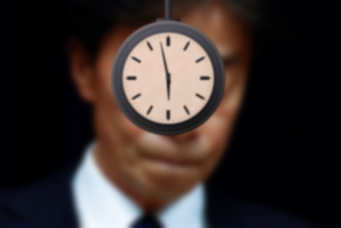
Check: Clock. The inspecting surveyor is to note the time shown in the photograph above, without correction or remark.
5:58
